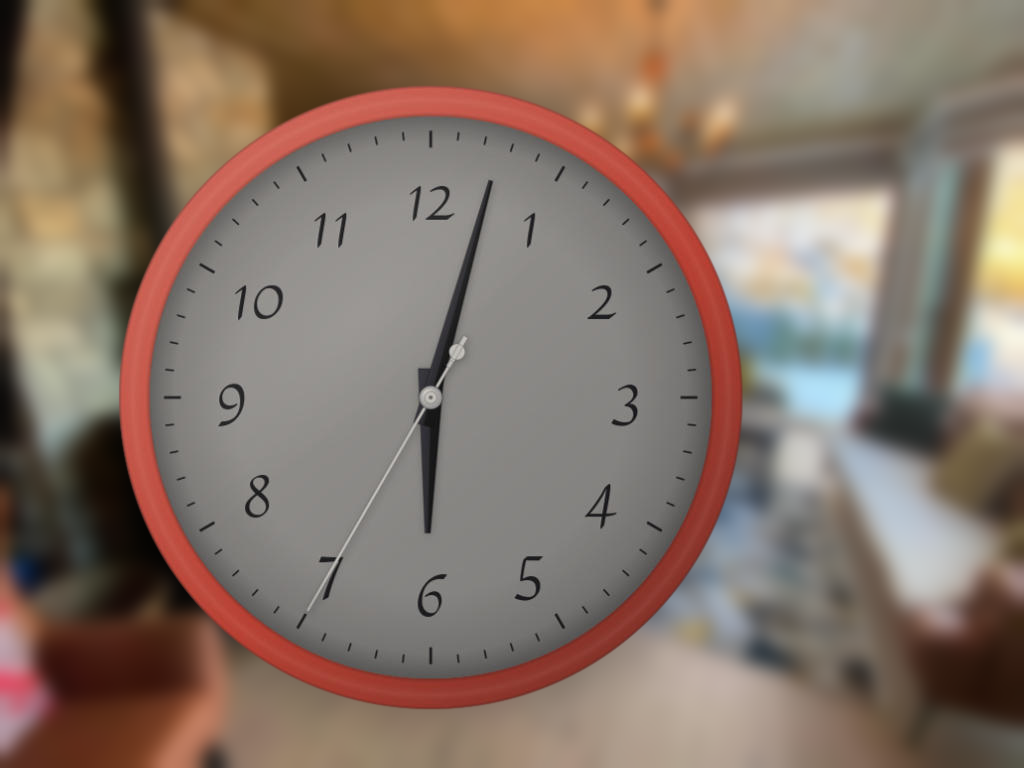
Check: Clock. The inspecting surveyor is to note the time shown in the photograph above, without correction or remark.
6:02:35
